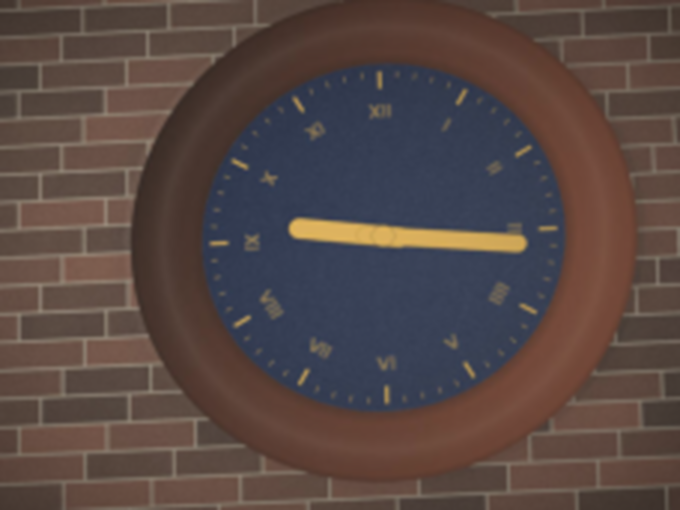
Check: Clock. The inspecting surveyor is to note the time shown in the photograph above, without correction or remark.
9:16
